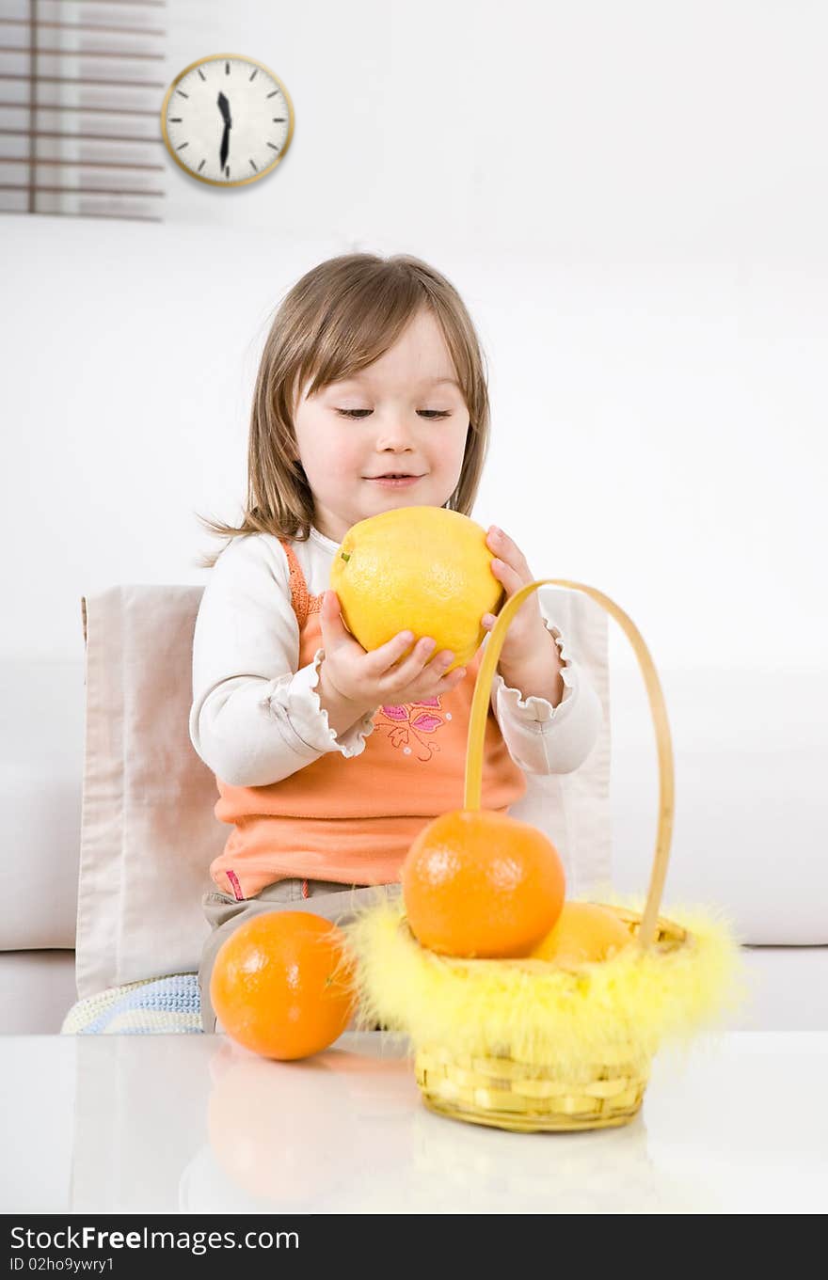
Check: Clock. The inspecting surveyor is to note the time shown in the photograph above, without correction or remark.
11:31
